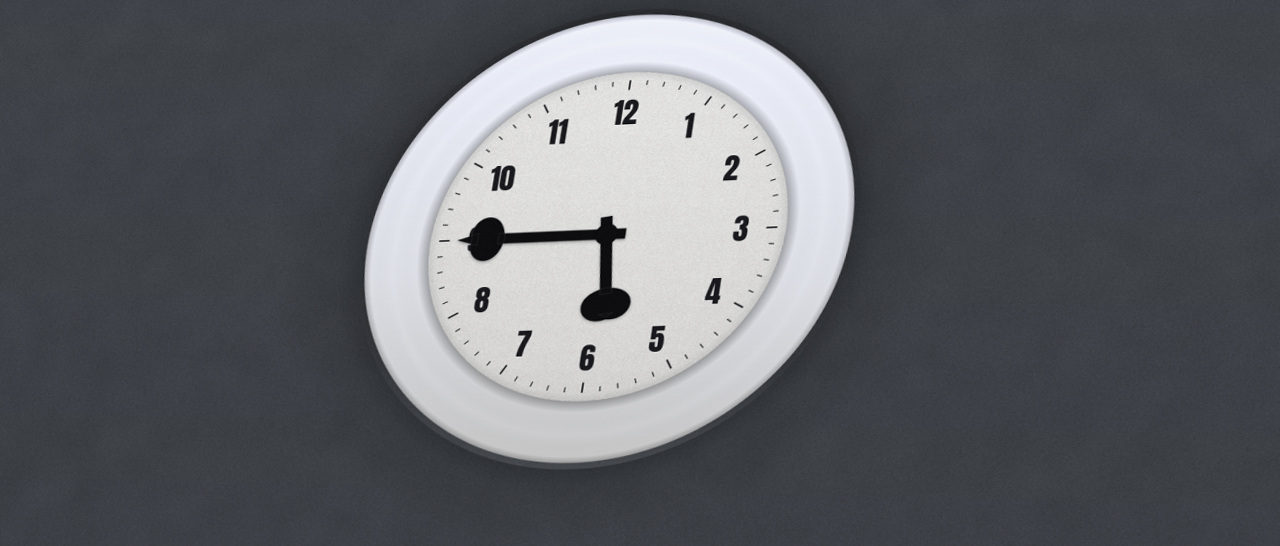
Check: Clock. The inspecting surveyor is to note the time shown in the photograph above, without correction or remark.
5:45
